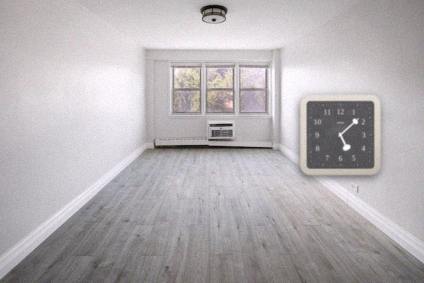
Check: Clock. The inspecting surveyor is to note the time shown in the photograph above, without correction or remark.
5:08
